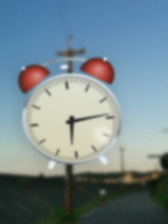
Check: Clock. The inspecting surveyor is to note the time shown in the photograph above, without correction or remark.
6:14
